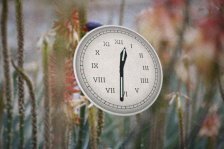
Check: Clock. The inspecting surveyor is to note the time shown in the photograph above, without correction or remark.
12:31
